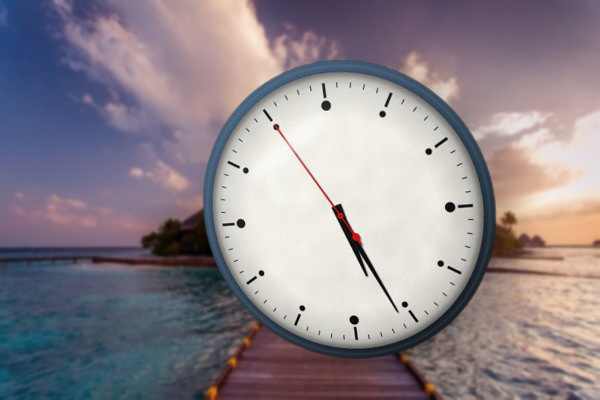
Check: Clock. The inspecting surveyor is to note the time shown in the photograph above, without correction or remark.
5:25:55
